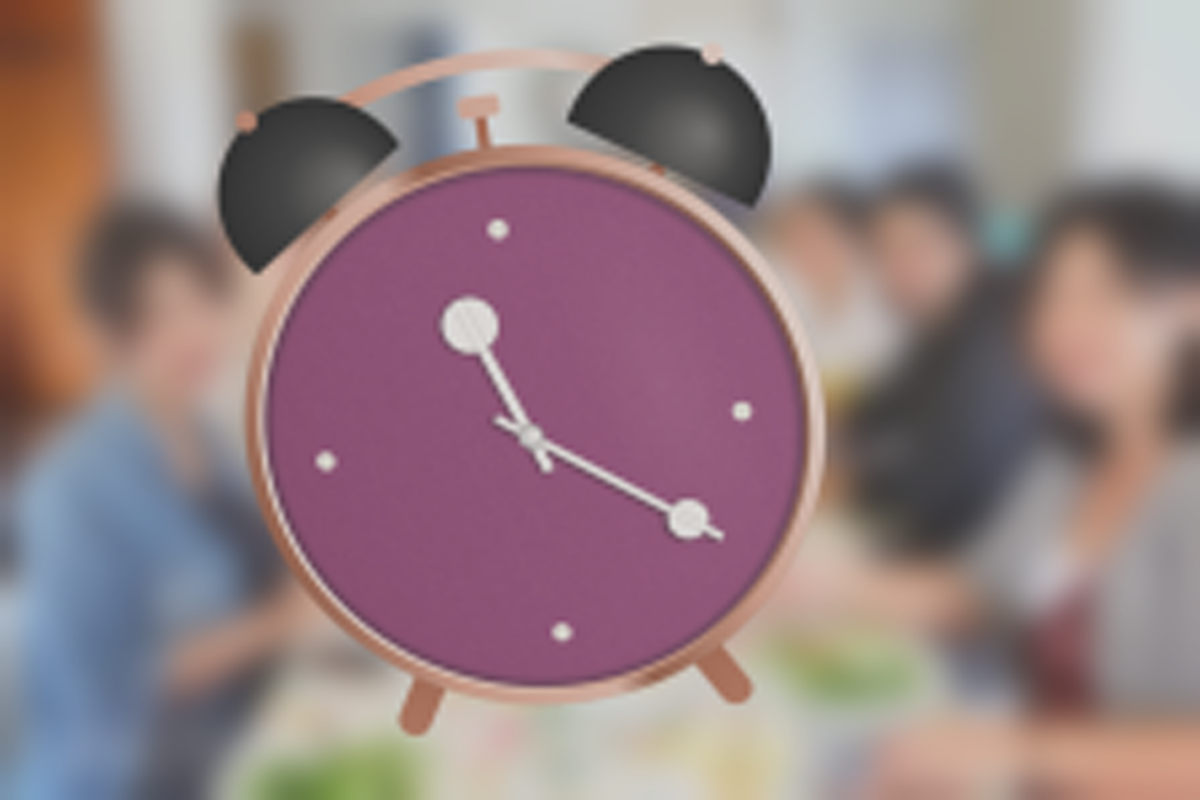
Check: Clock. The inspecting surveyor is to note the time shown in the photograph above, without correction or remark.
11:21
